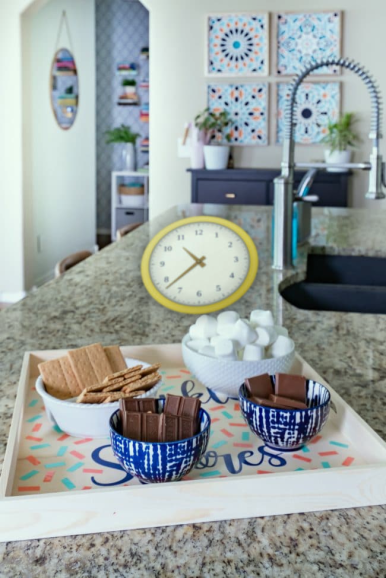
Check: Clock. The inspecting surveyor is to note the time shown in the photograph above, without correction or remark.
10:38
